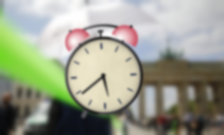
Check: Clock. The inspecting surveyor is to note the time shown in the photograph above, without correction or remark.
5:39
